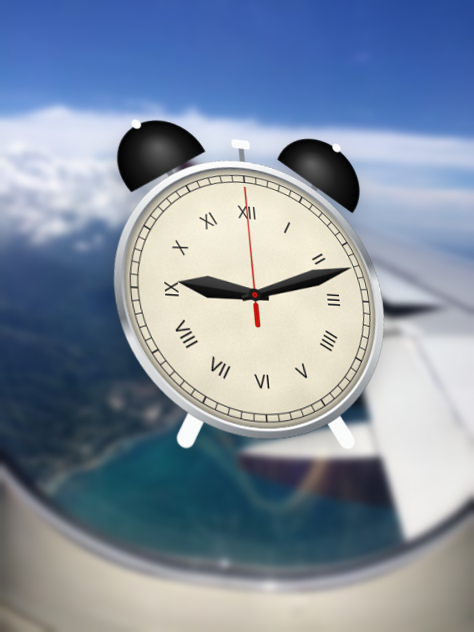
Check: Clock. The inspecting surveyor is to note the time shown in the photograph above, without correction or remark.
9:12:00
